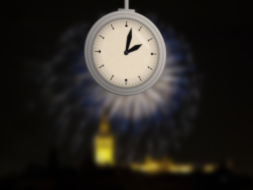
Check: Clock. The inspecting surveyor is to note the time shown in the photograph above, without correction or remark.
2:02
